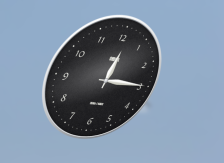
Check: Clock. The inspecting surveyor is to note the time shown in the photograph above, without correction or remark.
12:15
